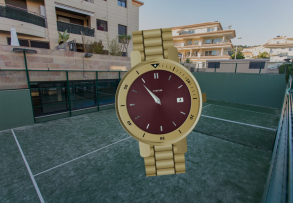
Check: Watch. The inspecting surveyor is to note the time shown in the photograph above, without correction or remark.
10:54
